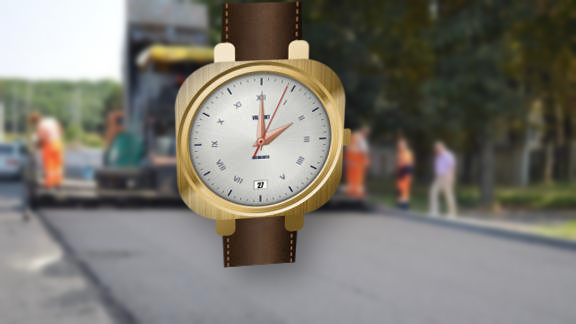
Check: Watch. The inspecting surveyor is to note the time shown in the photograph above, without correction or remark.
2:00:04
